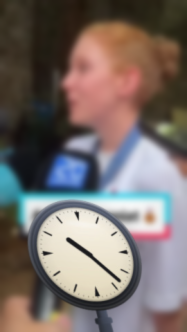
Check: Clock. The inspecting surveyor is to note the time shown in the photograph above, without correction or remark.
10:23
